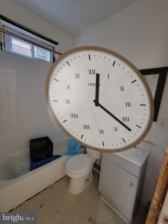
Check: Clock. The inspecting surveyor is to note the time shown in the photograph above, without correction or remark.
12:22
